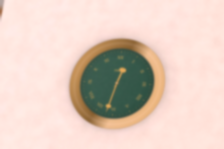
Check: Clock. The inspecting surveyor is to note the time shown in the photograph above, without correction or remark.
12:32
